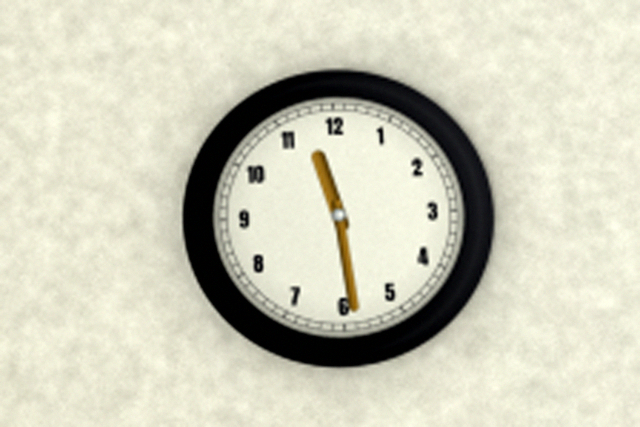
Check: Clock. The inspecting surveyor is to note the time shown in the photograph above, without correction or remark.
11:29
